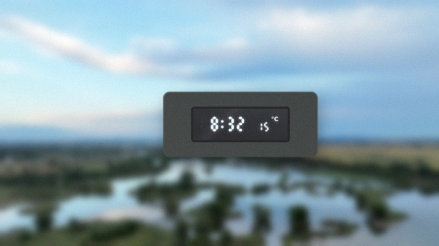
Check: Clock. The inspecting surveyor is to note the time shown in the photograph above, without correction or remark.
8:32
